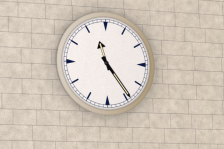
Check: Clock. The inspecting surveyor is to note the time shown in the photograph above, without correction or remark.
11:24
